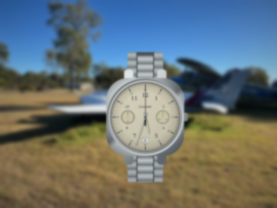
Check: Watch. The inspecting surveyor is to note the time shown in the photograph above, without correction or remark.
5:33
